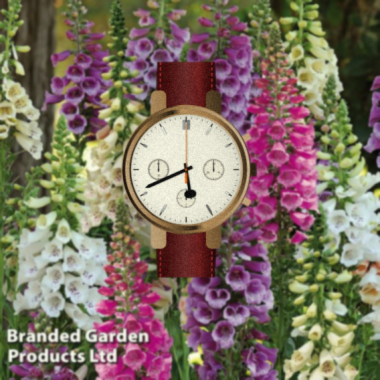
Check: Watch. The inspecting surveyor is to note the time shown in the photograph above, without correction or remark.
5:41
